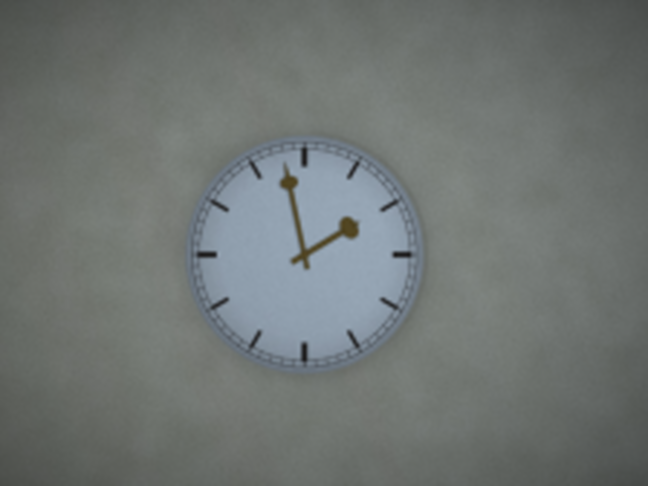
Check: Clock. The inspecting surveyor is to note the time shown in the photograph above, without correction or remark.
1:58
